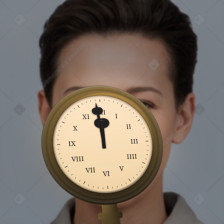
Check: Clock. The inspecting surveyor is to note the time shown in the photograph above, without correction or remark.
11:59
